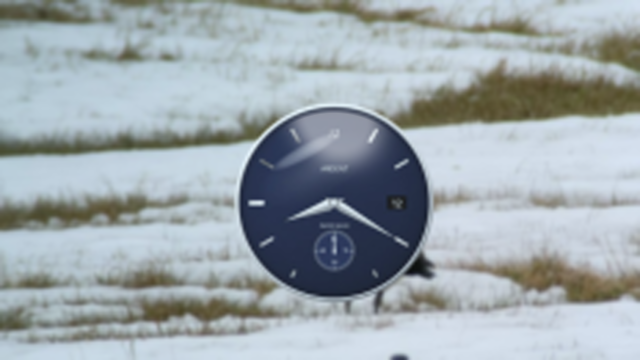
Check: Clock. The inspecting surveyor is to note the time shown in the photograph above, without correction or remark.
8:20
